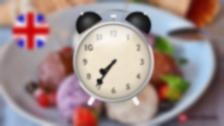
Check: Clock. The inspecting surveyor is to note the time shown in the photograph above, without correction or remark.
7:36
